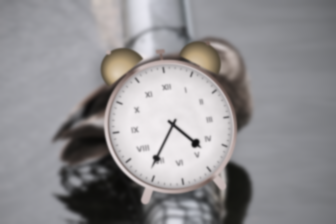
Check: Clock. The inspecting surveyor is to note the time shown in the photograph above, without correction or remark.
4:36
